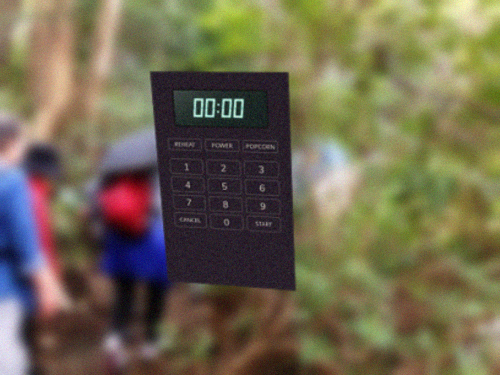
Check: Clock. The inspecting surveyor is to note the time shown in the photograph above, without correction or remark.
0:00
